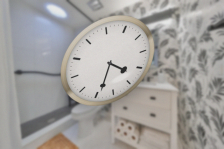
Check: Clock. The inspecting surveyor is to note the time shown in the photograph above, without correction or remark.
3:29
